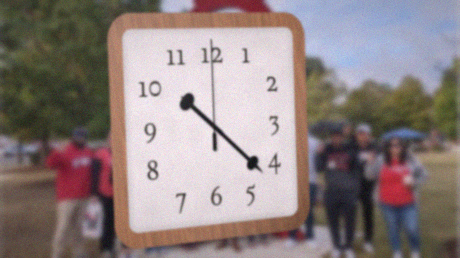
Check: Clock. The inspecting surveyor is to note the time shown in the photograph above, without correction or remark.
10:22:00
